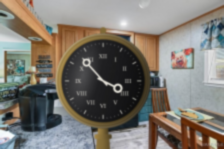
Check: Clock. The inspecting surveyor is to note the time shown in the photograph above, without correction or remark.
3:53
